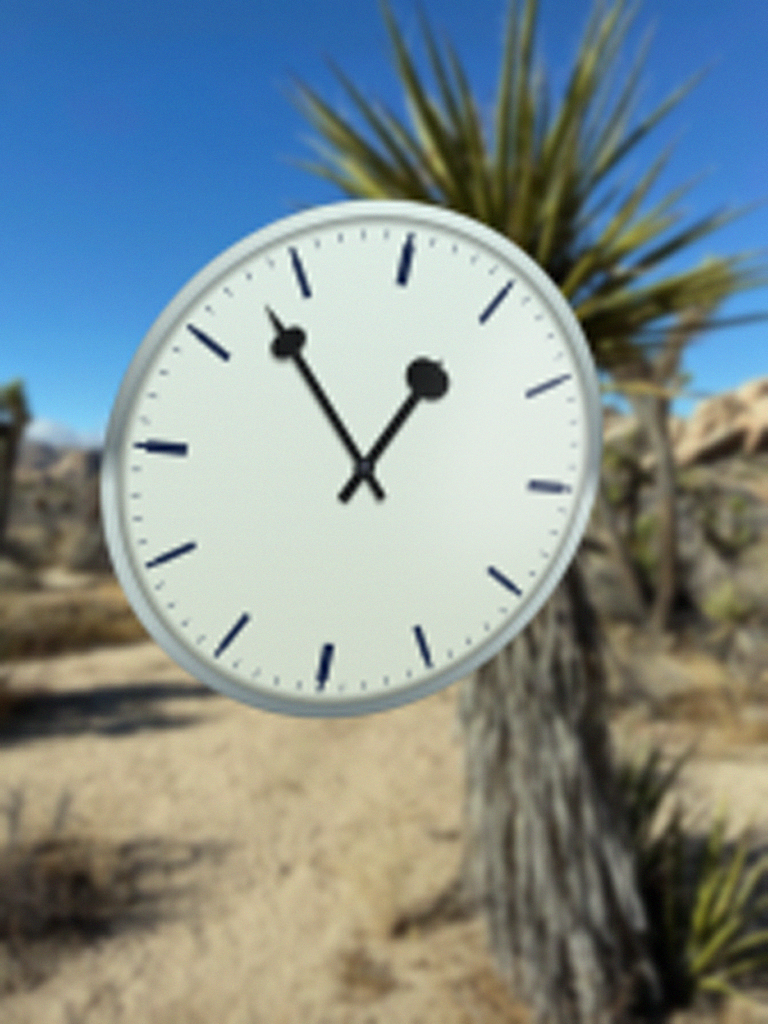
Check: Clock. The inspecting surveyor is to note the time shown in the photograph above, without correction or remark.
12:53
